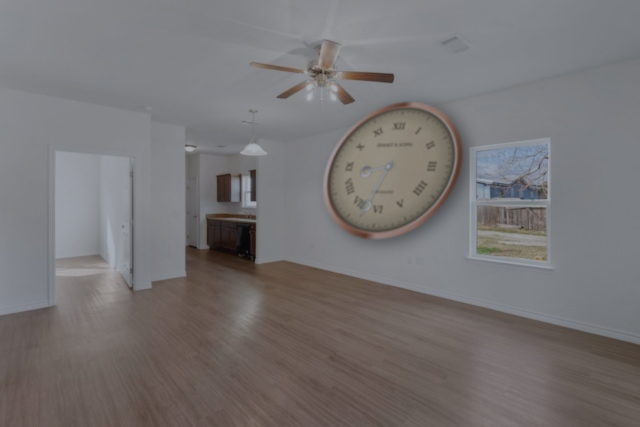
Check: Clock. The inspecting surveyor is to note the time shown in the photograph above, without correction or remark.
8:33
